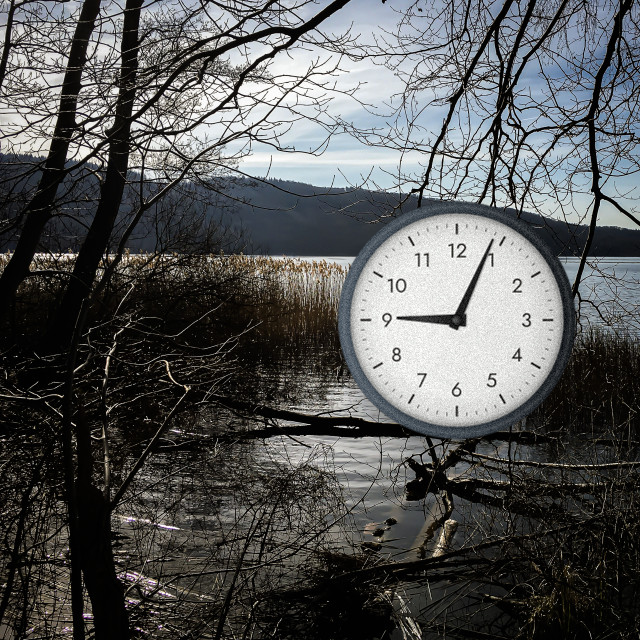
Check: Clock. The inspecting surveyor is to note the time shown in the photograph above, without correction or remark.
9:04
